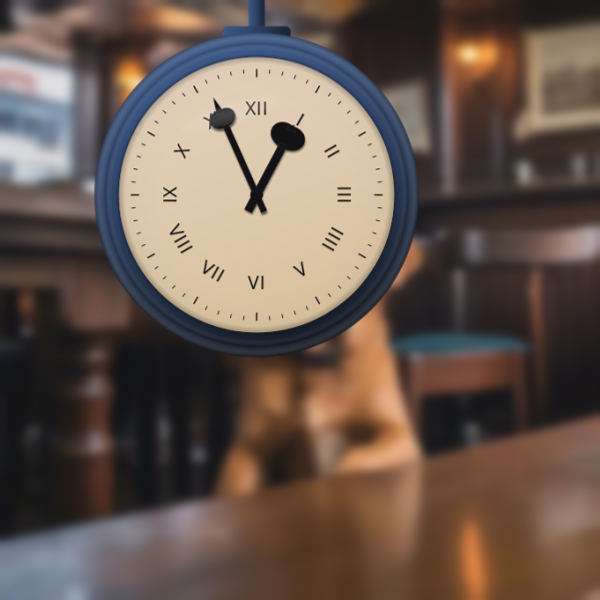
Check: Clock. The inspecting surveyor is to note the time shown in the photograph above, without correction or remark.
12:56
